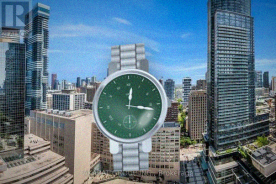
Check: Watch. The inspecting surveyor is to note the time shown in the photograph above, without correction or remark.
12:17
